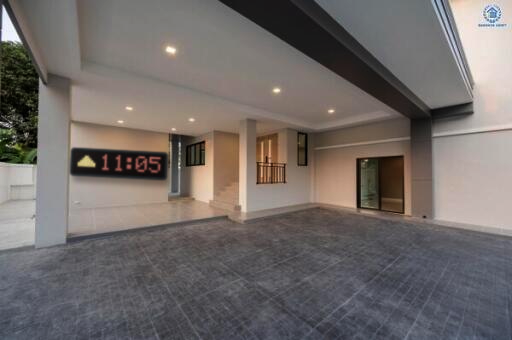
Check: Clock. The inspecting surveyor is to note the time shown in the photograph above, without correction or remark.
11:05
